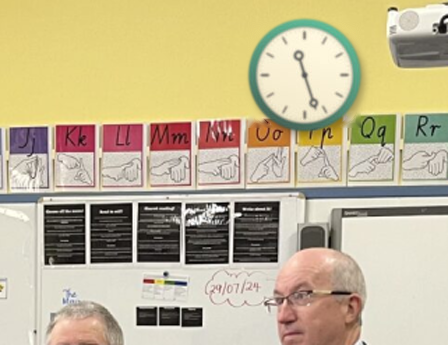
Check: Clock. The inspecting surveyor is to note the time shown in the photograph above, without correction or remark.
11:27
